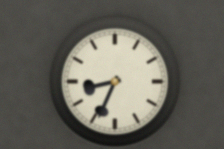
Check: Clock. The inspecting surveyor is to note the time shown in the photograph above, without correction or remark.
8:34
